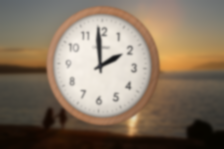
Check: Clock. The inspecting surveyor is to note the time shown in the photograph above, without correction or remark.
1:59
